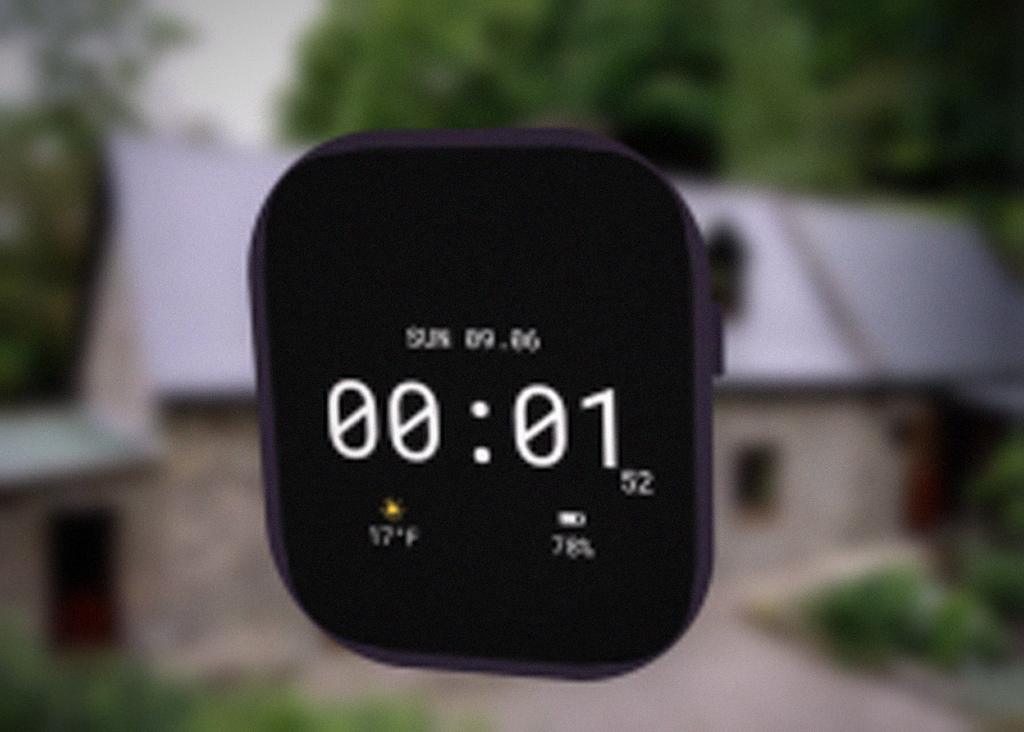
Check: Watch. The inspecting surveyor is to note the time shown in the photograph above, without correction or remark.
0:01
